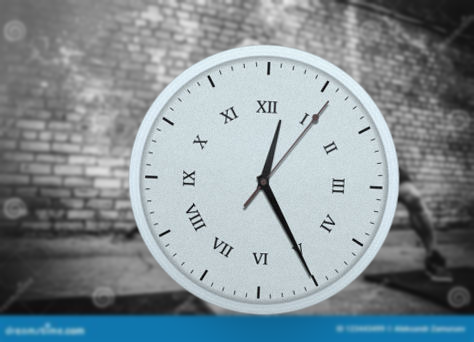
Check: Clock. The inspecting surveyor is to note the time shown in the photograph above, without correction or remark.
12:25:06
